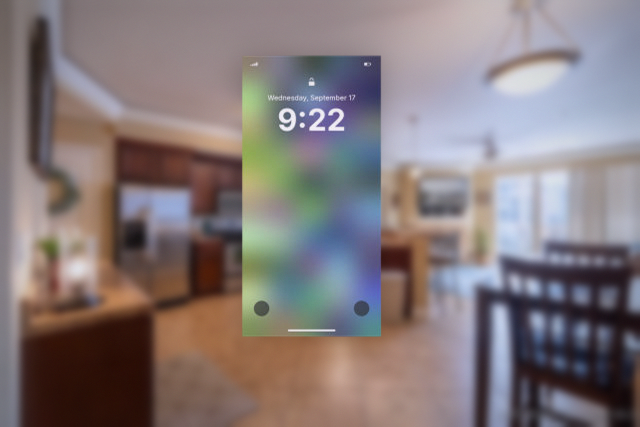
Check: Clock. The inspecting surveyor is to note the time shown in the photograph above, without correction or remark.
9:22
